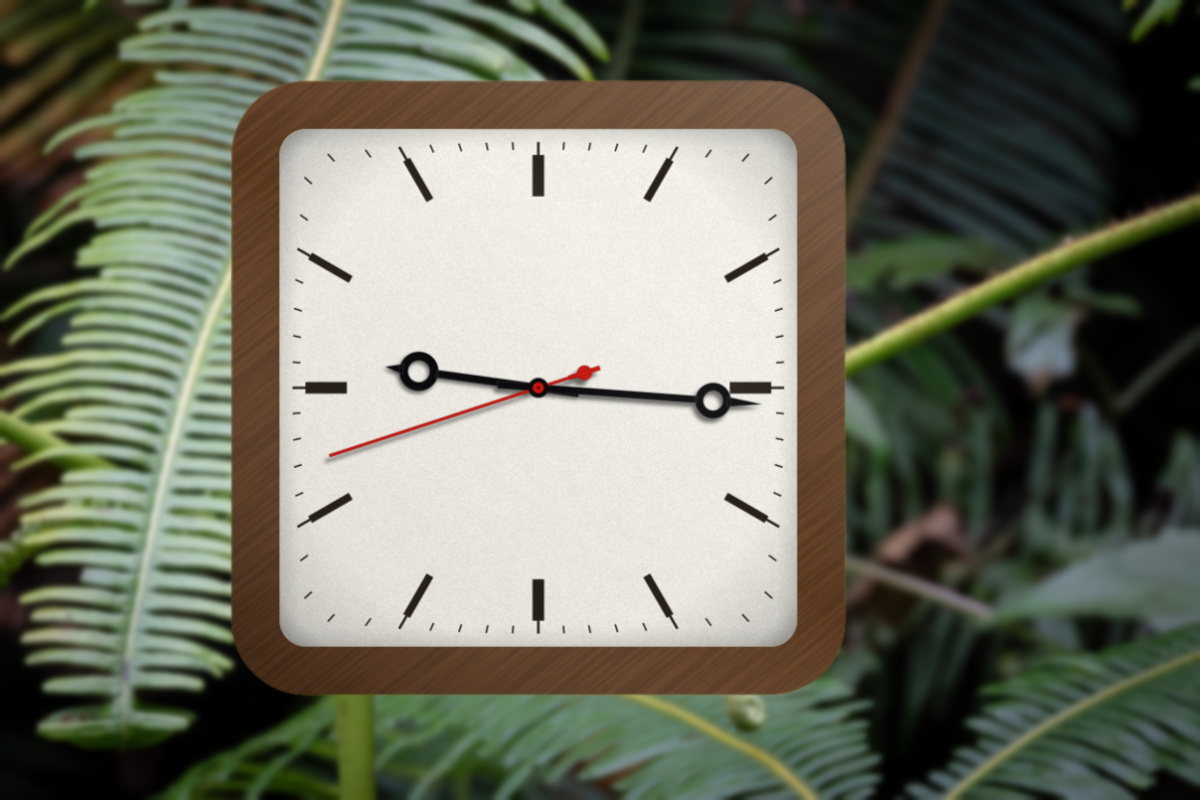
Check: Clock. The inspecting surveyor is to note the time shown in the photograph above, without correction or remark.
9:15:42
